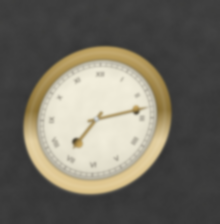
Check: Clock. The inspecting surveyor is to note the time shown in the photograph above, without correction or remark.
7:13
